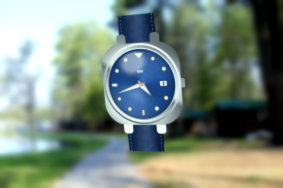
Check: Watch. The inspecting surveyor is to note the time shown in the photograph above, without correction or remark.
4:42
